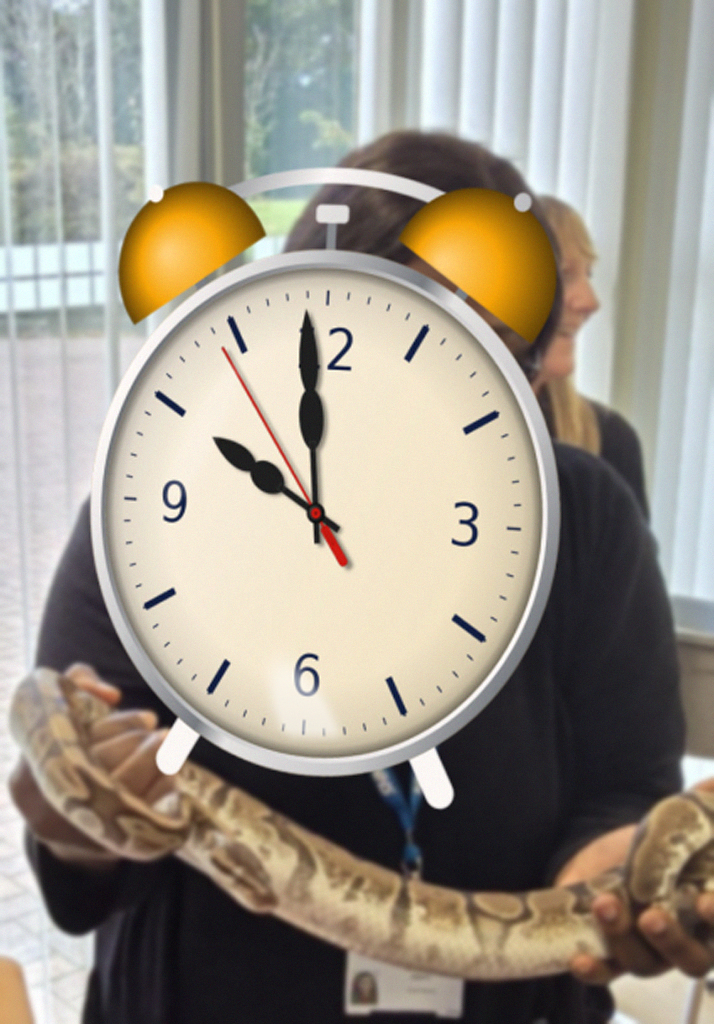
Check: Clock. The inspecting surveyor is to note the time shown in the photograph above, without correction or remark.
9:58:54
